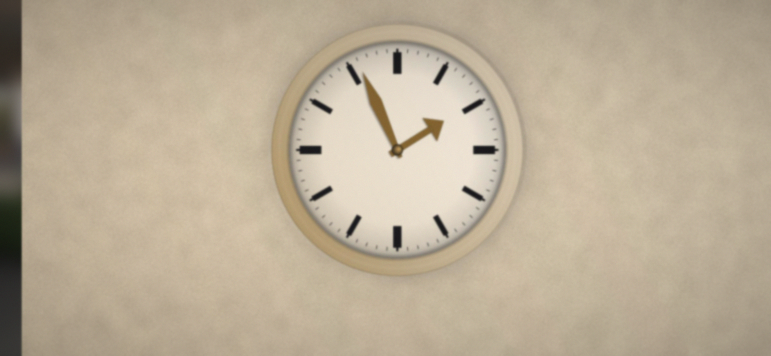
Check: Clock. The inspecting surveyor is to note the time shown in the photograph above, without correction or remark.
1:56
